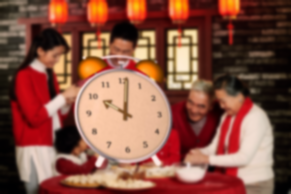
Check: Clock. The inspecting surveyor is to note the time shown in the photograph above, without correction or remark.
10:01
